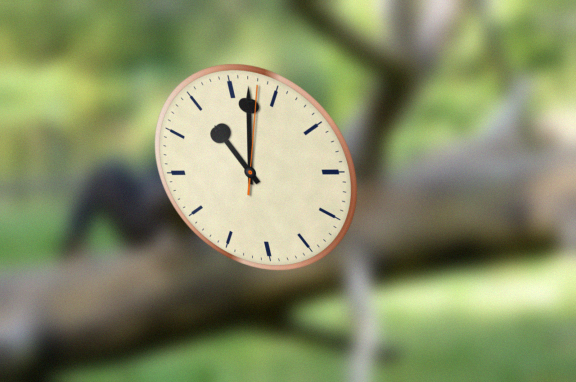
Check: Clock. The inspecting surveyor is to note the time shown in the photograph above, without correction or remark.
11:02:03
